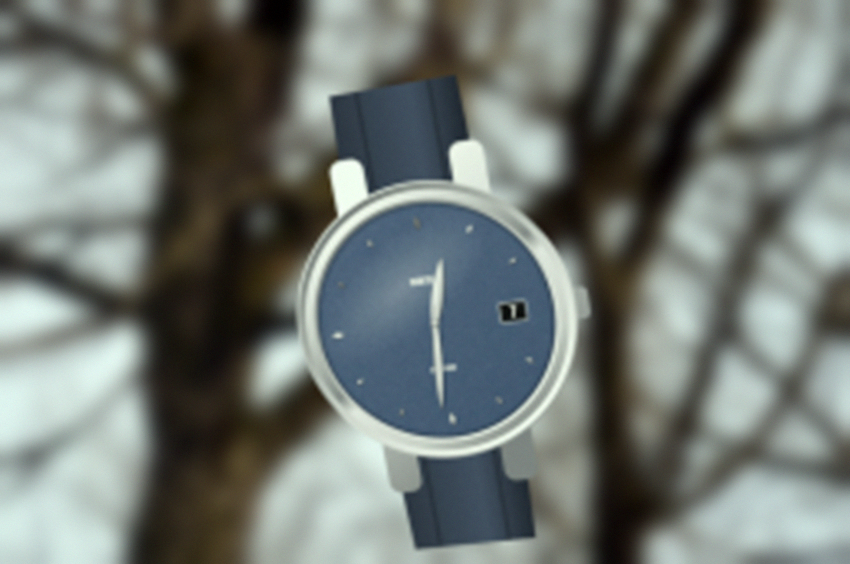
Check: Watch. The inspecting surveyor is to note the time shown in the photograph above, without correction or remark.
12:31
